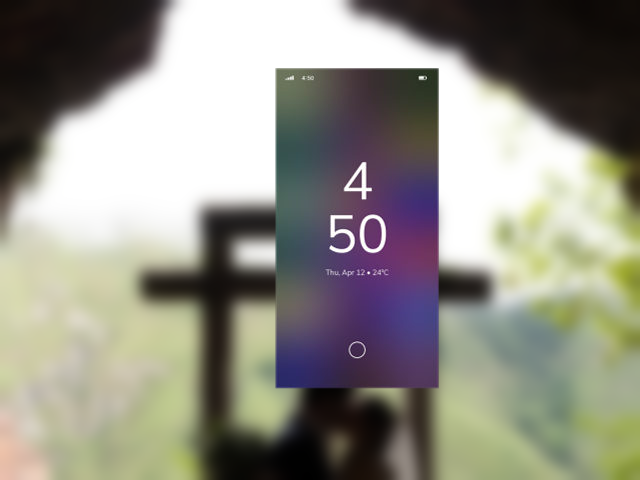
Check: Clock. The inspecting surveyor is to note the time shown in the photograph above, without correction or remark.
4:50
